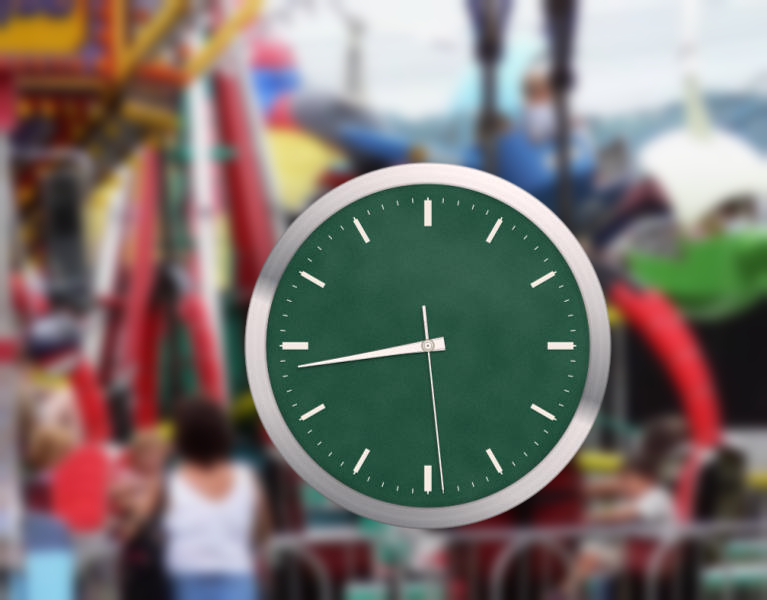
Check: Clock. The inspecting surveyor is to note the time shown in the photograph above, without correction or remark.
8:43:29
